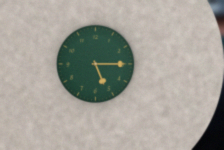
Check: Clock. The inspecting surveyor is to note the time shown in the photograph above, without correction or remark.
5:15
